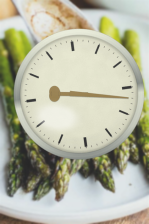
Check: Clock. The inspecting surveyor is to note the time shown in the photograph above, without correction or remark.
9:17
